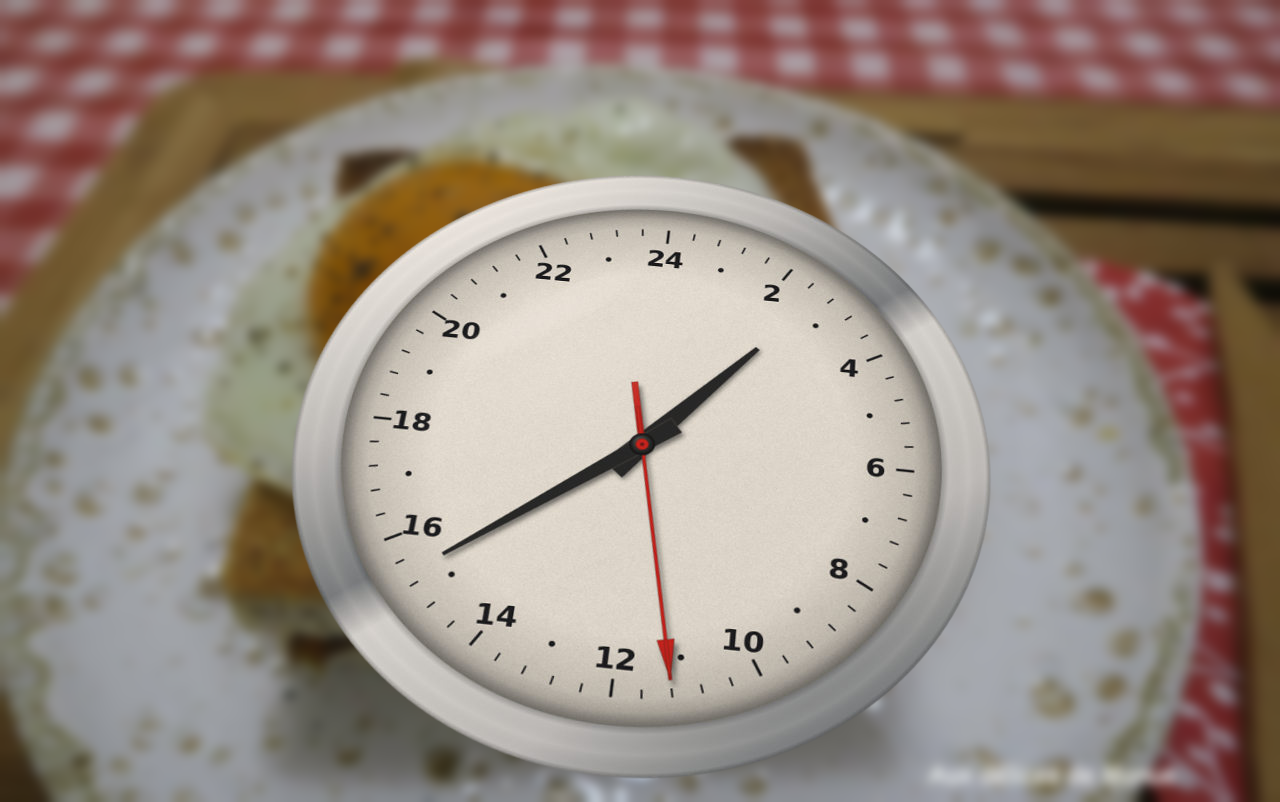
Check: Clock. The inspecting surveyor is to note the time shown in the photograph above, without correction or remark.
2:38:28
